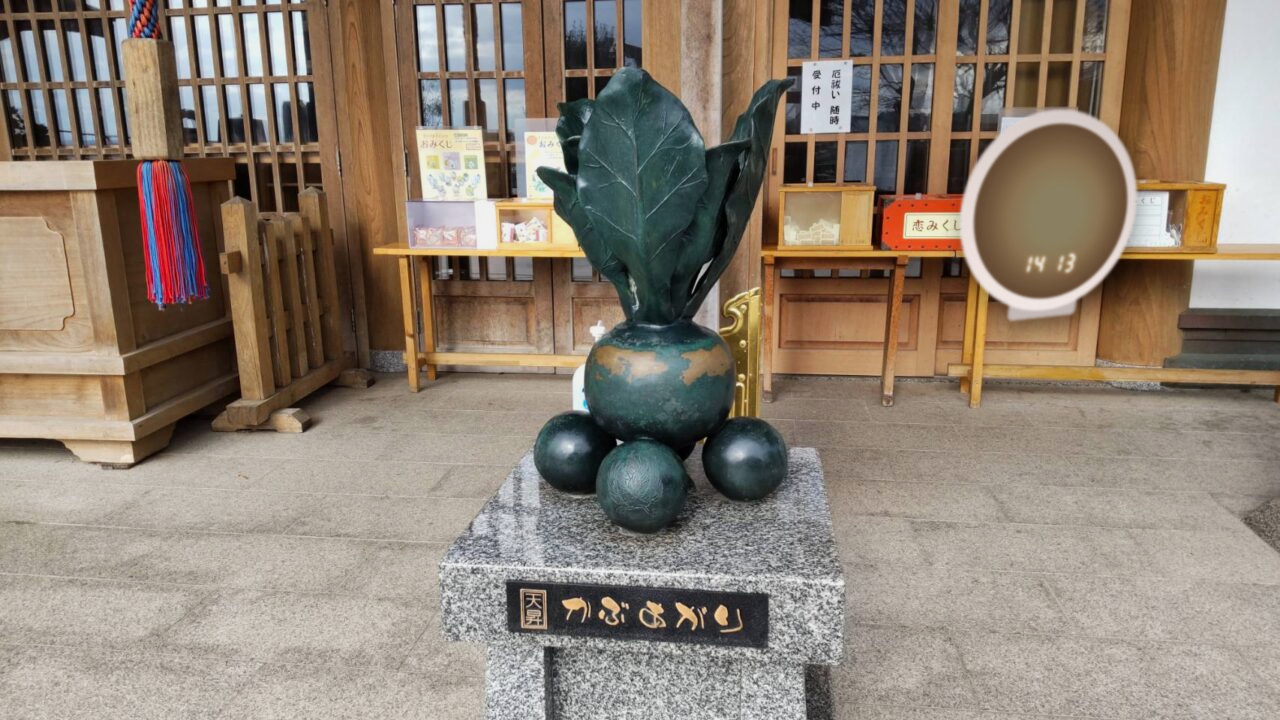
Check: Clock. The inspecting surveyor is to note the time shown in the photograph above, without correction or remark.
14:13
